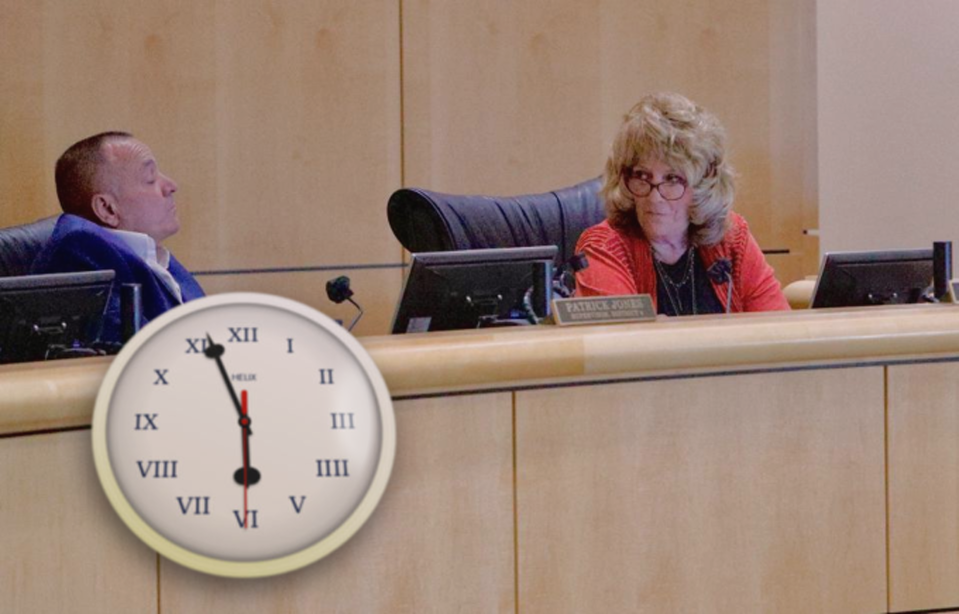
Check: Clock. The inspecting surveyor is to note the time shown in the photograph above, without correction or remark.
5:56:30
